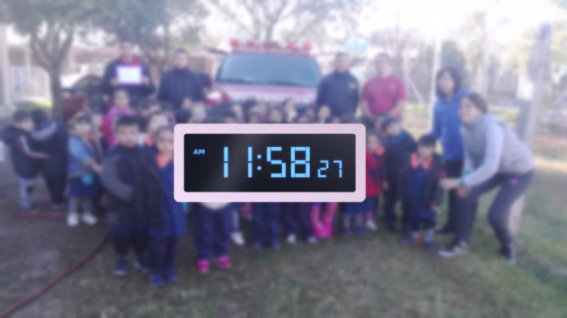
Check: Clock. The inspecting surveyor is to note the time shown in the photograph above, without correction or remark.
11:58:27
